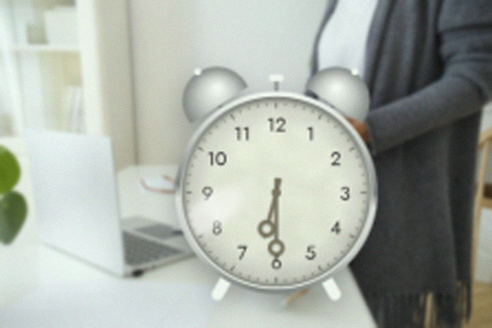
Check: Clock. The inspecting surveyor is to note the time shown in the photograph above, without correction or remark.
6:30
